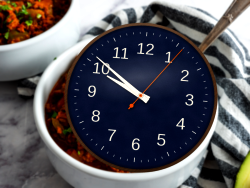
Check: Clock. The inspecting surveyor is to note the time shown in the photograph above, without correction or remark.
9:51:06
